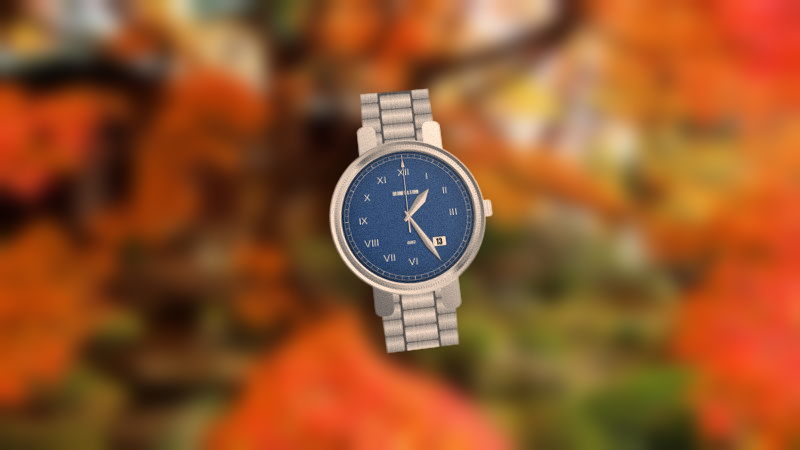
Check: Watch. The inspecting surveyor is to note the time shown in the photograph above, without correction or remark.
1:25:00
